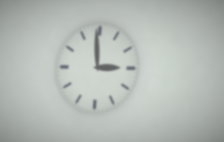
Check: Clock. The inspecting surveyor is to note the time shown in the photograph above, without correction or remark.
2:59
